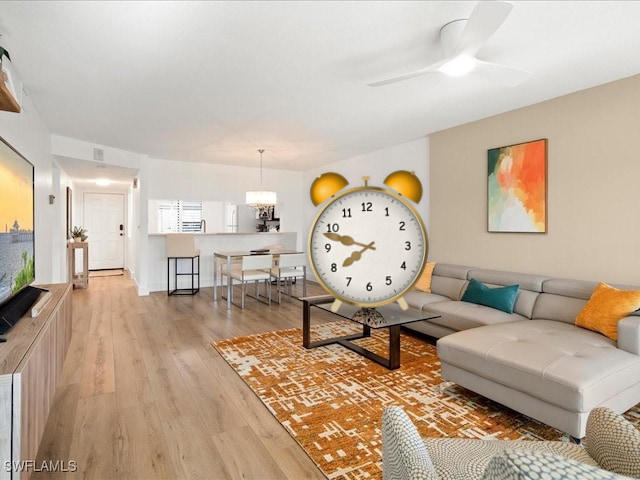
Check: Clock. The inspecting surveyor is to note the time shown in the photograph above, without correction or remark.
7:48
